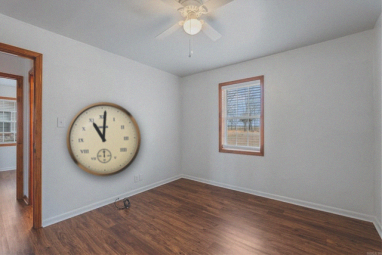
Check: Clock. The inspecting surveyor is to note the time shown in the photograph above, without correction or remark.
11:01
